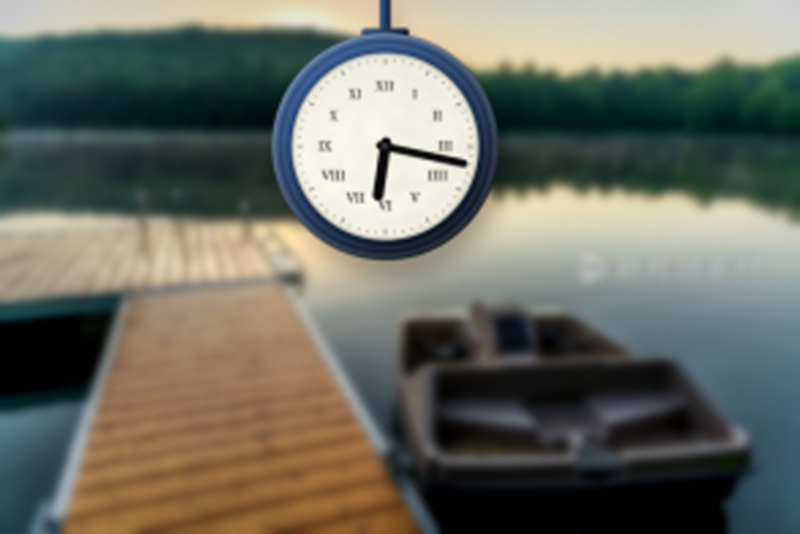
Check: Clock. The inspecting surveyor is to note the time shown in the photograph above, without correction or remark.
6:17
